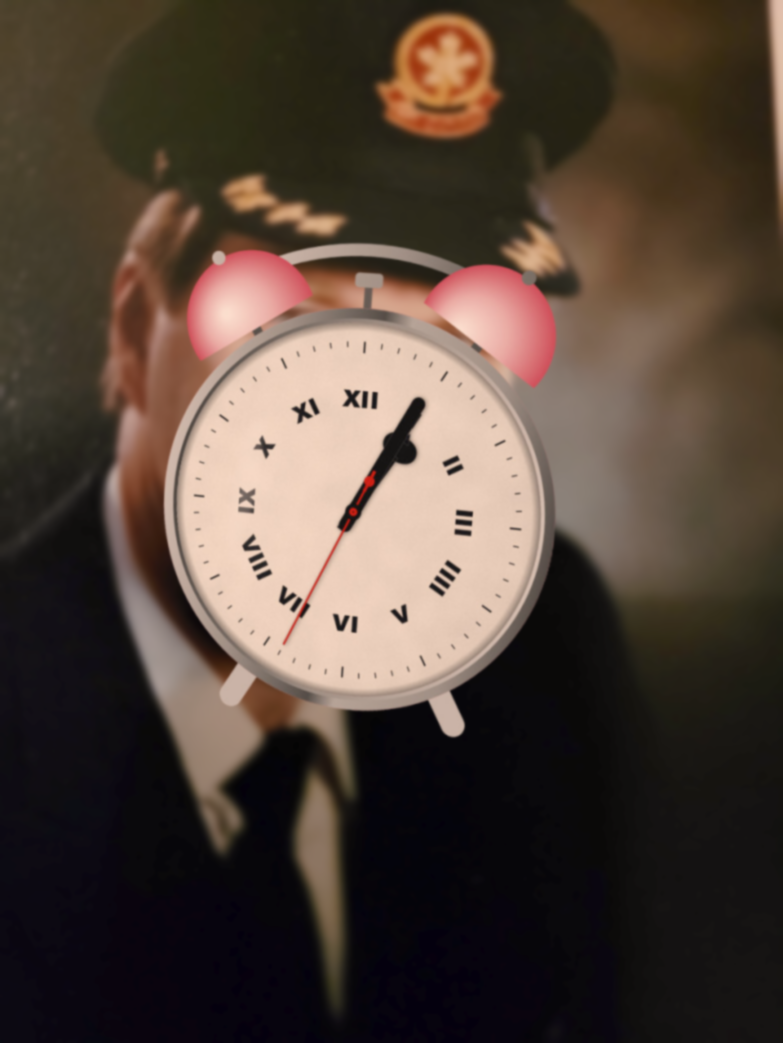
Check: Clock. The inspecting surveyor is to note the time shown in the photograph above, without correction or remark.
1:04:34
